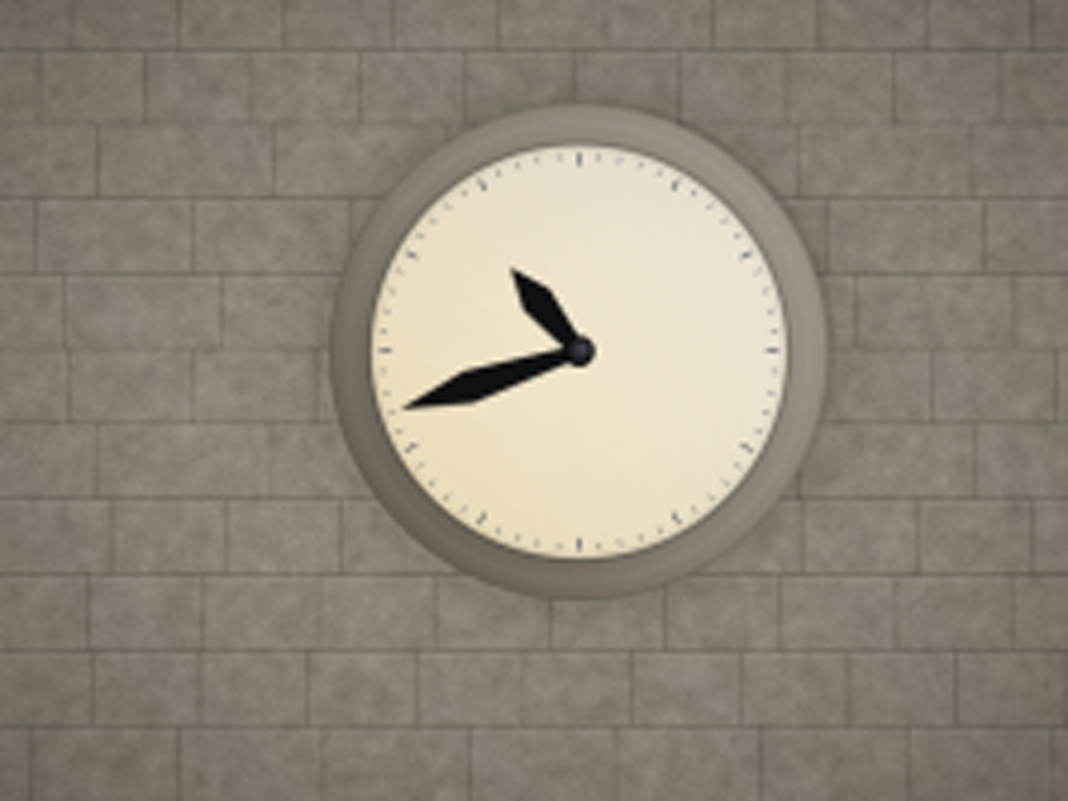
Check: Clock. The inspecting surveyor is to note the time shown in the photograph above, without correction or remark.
10:42
